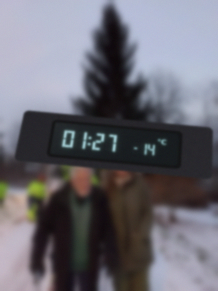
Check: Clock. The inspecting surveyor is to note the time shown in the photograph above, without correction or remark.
1:27
